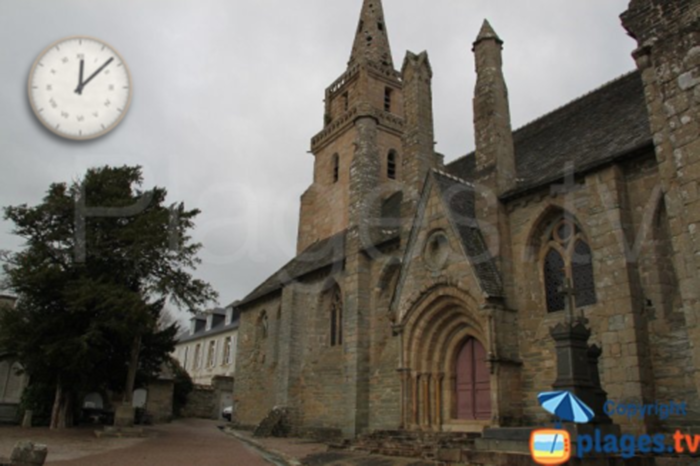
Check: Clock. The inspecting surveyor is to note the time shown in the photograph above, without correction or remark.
12:08
